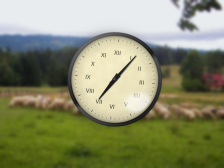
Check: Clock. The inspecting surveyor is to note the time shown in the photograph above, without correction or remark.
7:06
